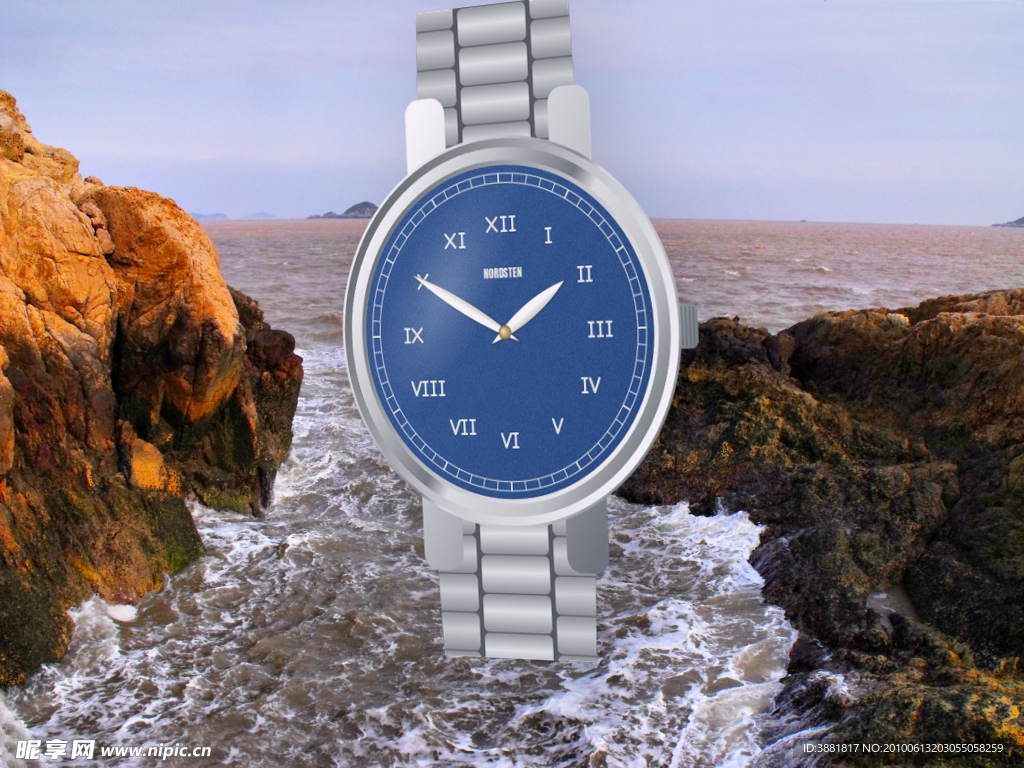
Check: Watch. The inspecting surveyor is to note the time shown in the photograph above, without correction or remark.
1:50
